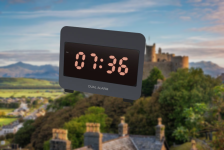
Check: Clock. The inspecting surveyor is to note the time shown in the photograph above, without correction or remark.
7:36
